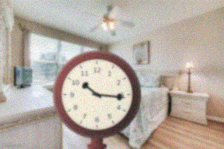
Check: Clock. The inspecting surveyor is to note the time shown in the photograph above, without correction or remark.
10:16
